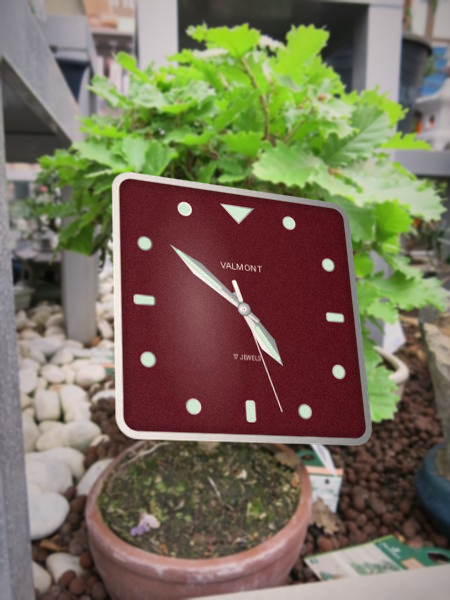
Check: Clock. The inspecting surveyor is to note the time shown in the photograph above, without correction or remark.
4:51:27
